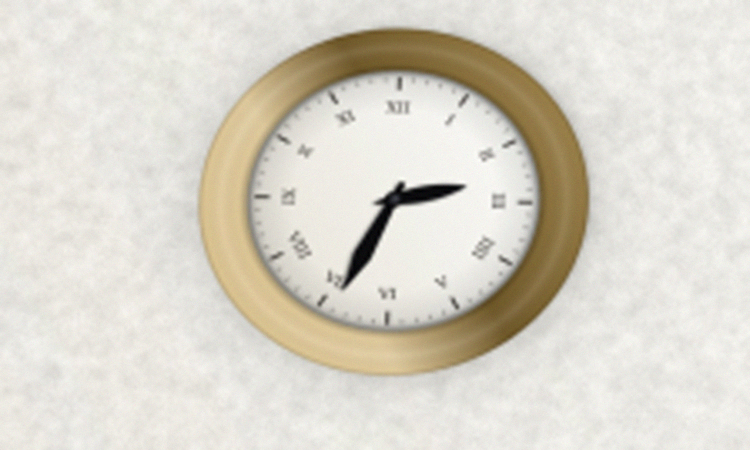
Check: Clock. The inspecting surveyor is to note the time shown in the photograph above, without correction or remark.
2:34
